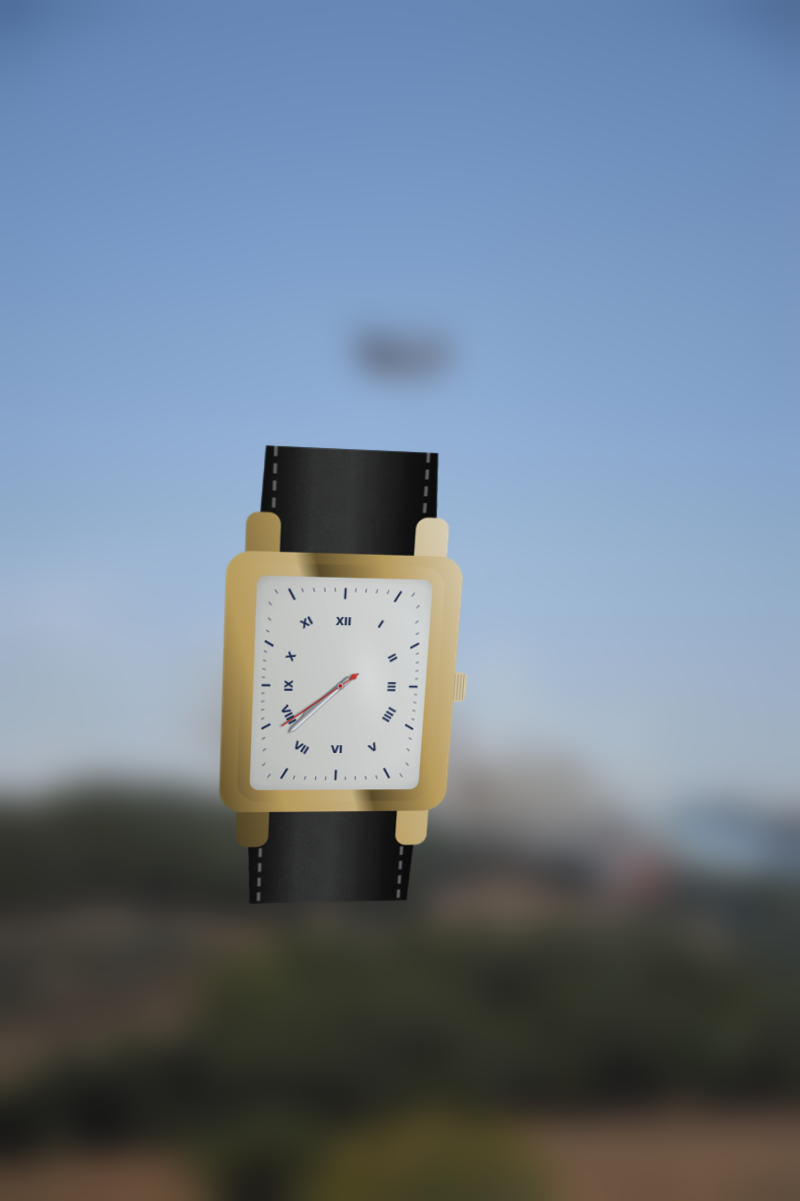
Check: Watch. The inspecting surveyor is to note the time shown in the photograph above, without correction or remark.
7:37:39
